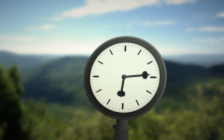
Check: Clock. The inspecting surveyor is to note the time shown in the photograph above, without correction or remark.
6:14
